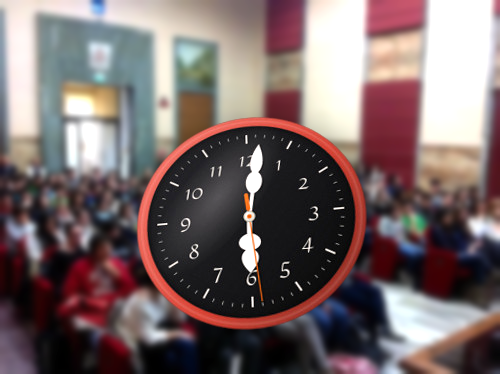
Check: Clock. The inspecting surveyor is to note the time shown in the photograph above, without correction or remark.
6:01:29
